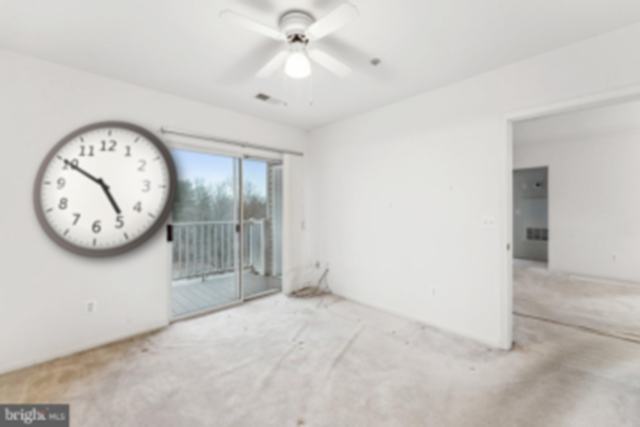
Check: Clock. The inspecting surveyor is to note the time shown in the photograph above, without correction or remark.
4:50
